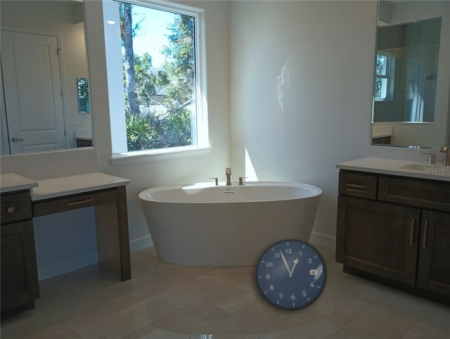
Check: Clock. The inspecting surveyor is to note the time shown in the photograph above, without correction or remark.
12:57
